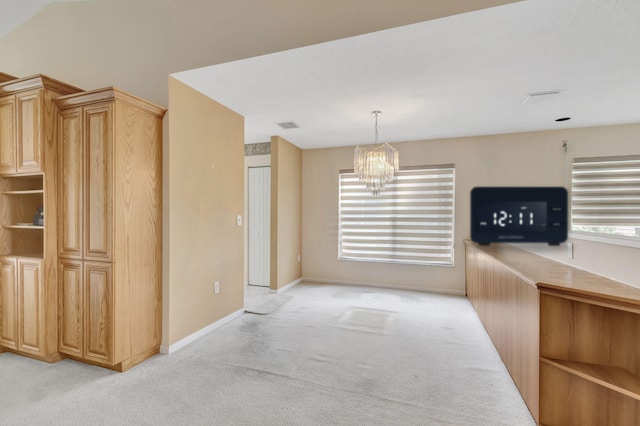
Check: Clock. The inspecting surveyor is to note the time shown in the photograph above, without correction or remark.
12:11
